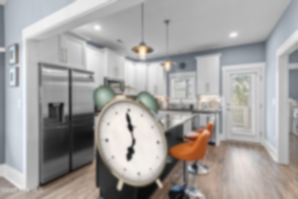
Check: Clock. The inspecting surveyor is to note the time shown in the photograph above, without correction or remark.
6:59
